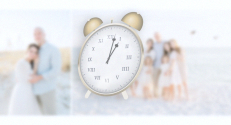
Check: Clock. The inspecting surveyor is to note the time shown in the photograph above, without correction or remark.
1:02
